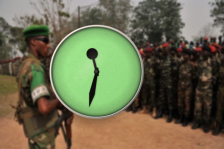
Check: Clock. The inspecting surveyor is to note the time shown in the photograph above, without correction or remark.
11:32
